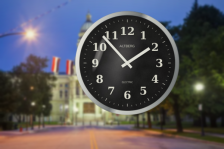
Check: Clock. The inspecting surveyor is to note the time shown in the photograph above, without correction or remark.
1:53
